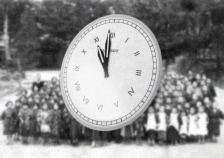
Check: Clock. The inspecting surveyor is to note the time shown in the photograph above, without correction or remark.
10:59
